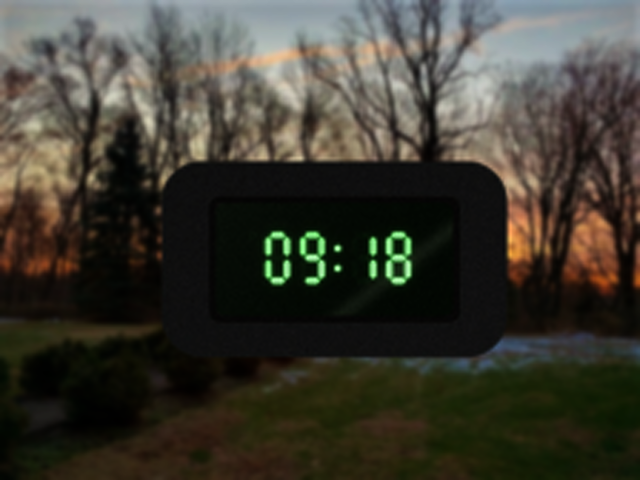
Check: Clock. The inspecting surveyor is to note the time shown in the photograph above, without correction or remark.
9:18
